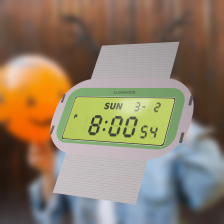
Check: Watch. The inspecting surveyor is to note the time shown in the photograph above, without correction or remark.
8:00:54
